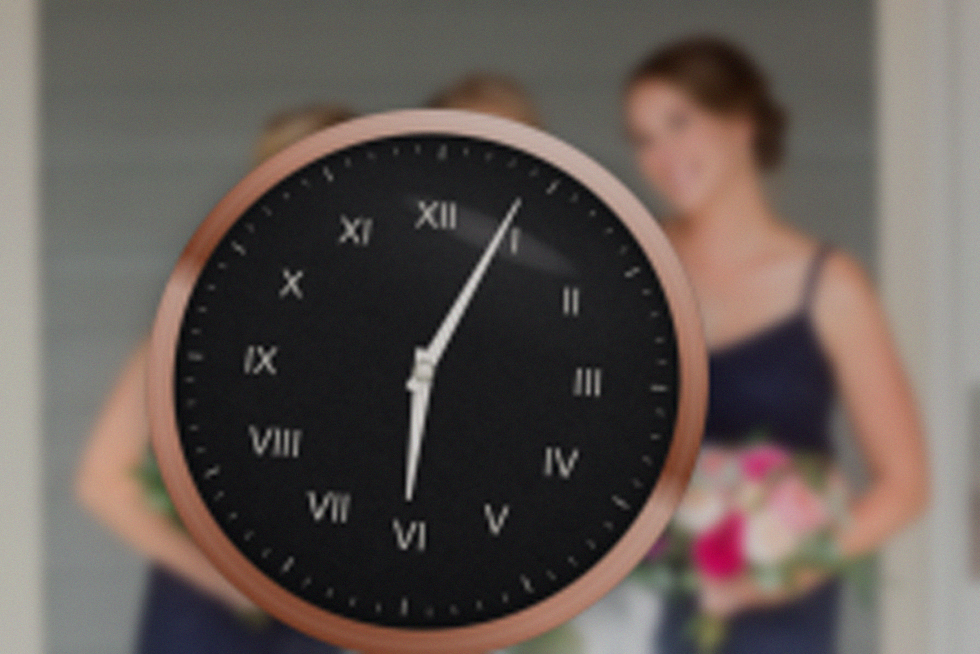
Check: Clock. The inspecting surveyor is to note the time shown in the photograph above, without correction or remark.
6:04
